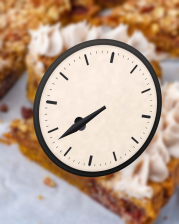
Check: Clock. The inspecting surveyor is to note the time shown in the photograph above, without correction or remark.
7:38
